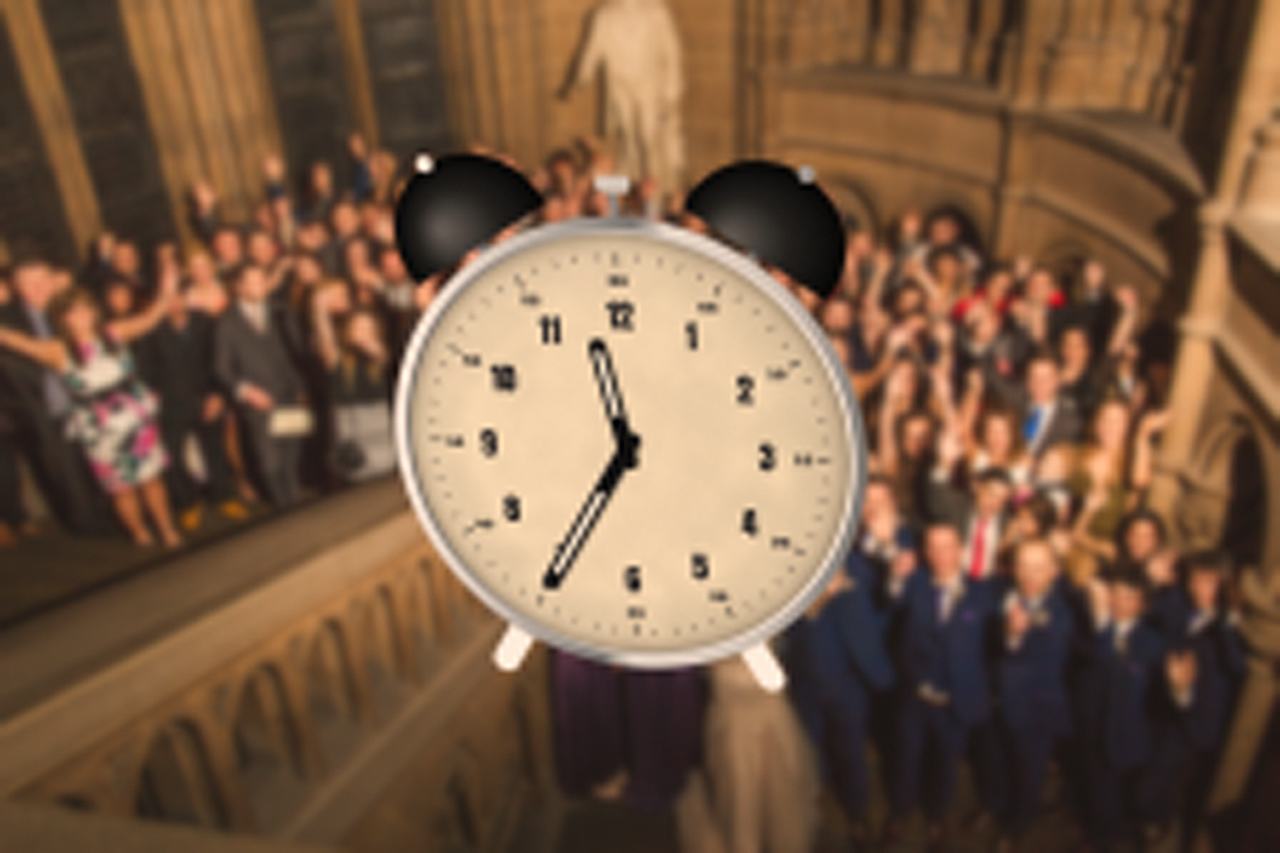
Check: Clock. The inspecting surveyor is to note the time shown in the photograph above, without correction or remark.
11:35
